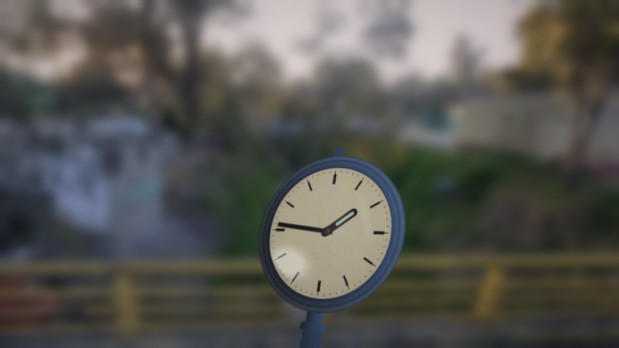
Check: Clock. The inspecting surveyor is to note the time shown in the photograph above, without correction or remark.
1:46
